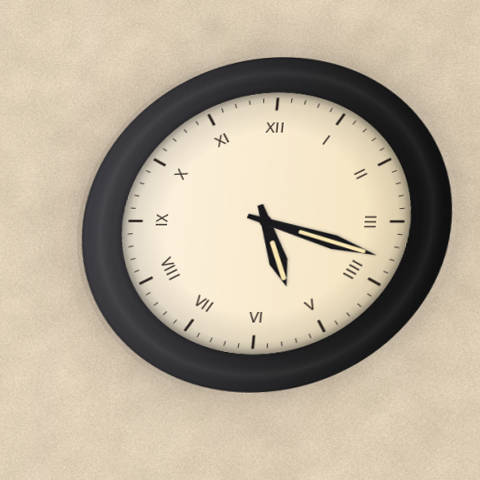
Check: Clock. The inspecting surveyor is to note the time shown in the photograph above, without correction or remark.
5:18
